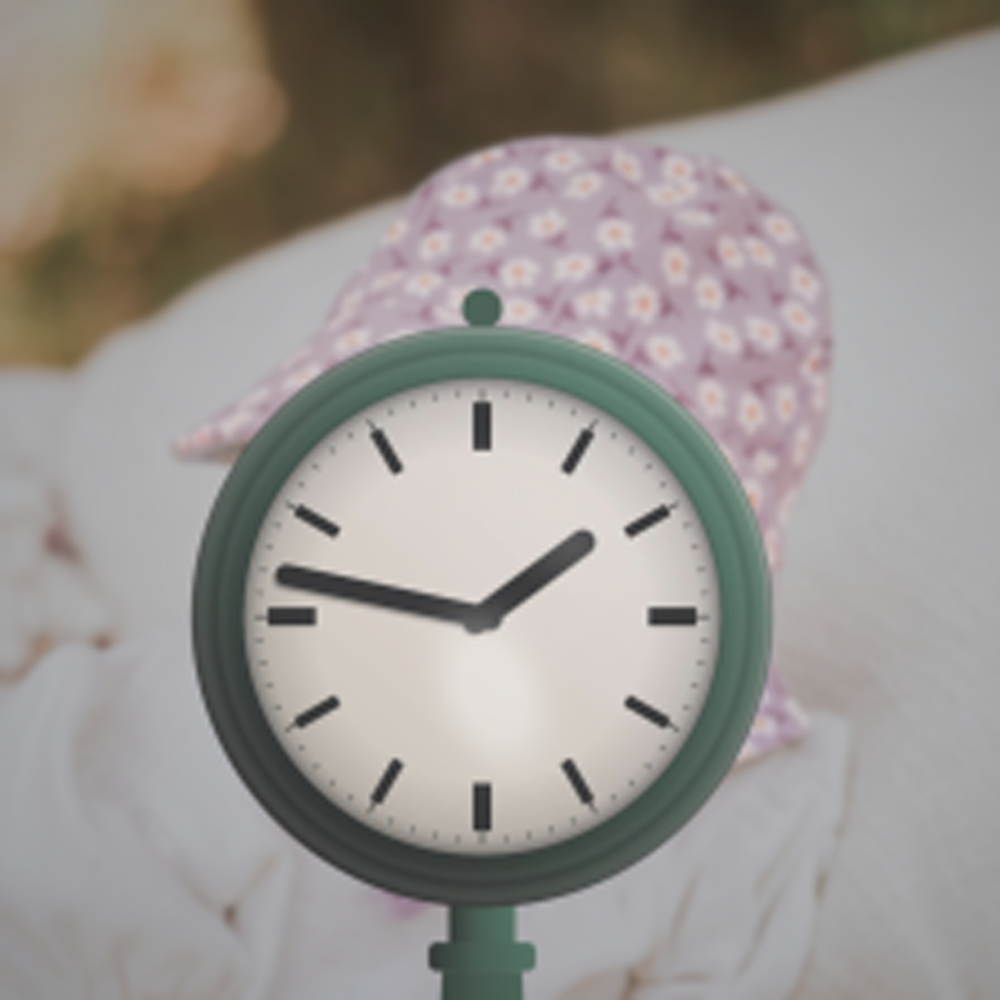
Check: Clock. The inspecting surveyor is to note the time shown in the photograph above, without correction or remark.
1:47
